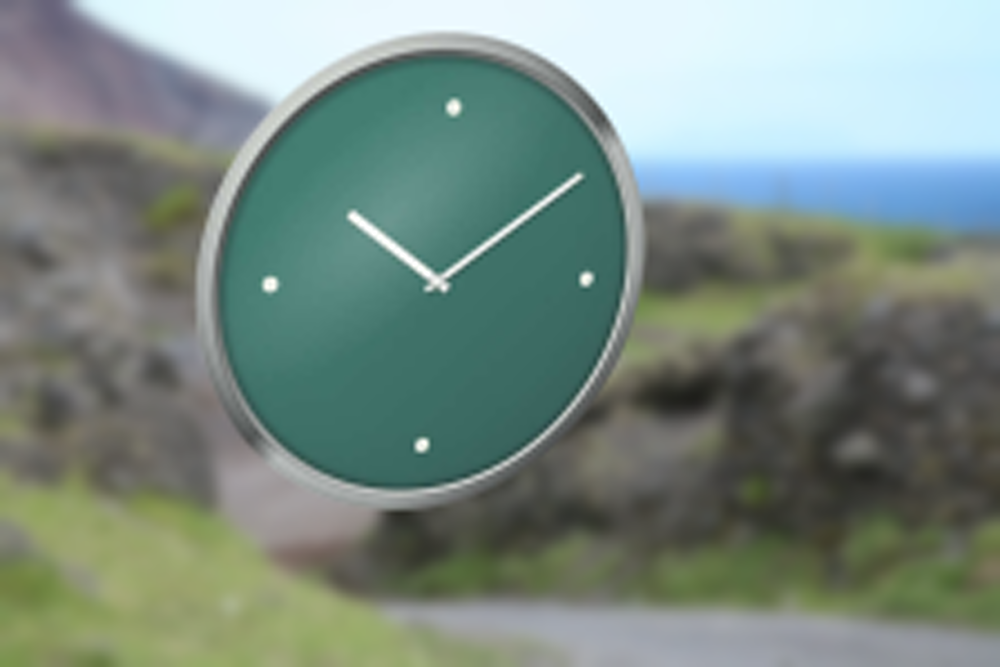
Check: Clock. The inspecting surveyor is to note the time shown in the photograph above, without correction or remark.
10:09
